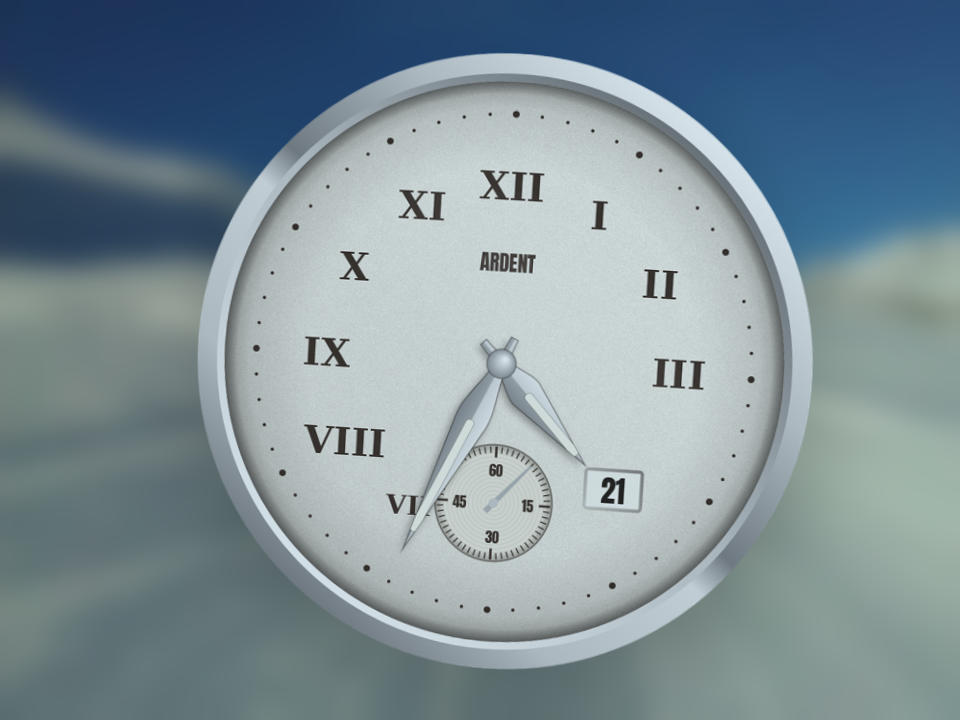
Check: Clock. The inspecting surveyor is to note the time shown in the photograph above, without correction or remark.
4:34:07
